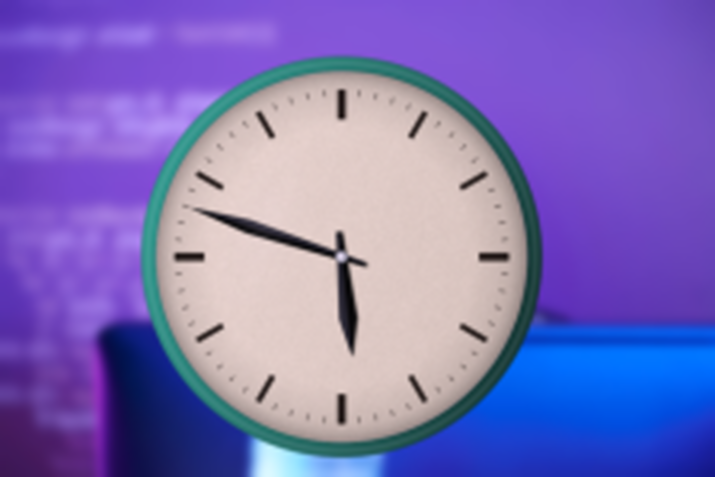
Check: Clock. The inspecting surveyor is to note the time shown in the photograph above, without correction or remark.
5:48
